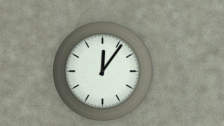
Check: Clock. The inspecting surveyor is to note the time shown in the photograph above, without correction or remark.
12:06
